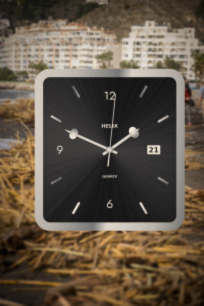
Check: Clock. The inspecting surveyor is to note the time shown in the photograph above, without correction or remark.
1:49:01
